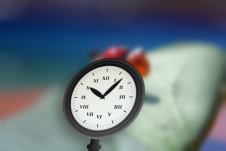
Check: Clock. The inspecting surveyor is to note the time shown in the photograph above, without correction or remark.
10:07
